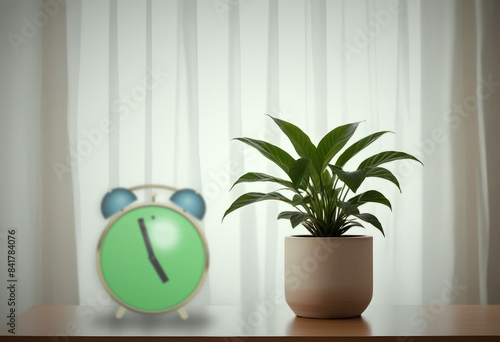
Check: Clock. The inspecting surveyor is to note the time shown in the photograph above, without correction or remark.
4:57
